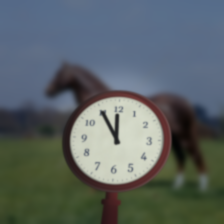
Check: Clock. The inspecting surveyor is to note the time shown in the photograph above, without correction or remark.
11:55
